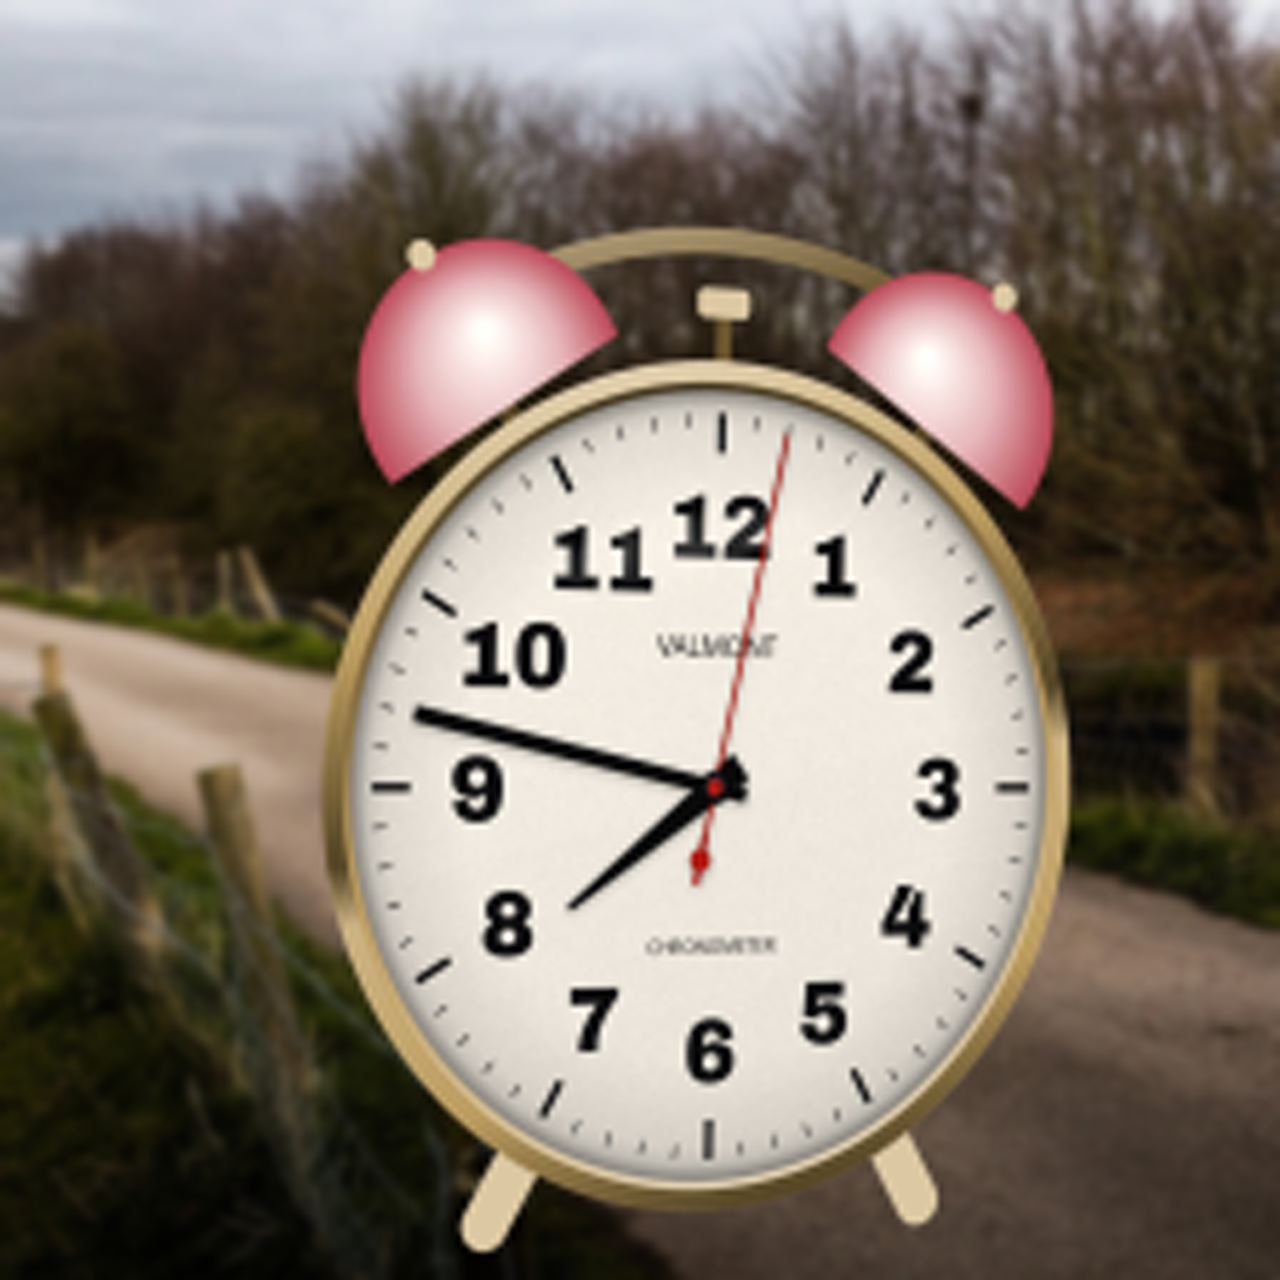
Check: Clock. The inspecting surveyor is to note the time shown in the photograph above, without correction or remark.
7:47:02
